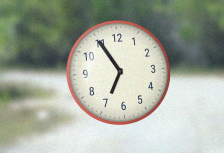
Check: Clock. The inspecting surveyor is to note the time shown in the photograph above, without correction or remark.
6:55
